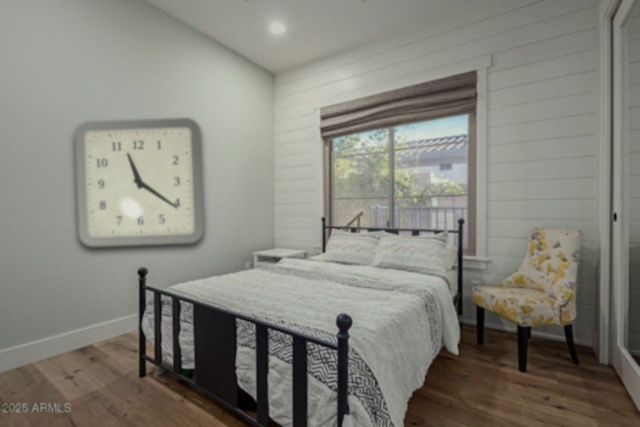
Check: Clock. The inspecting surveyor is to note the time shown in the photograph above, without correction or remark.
11:21
